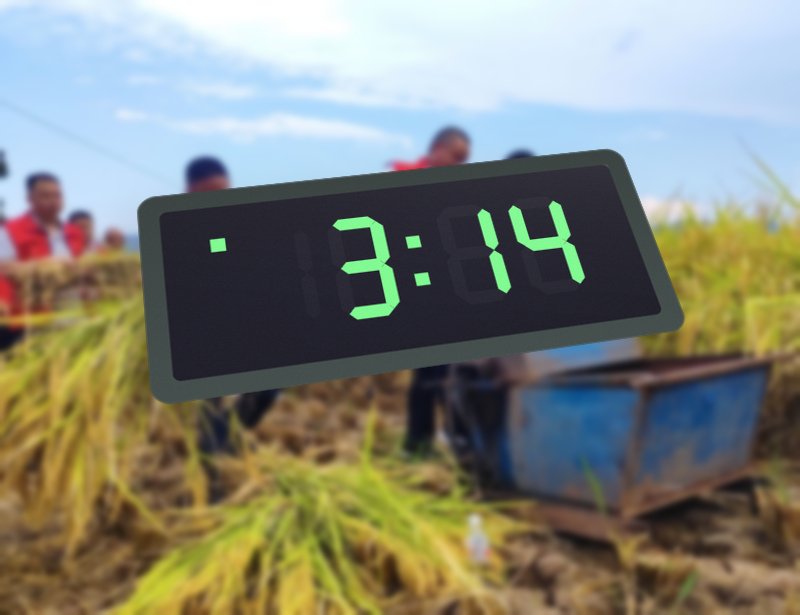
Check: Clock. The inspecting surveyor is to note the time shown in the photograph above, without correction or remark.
3:14
